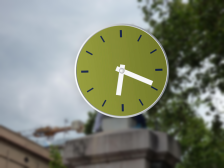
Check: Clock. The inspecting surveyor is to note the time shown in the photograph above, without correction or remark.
6:19
